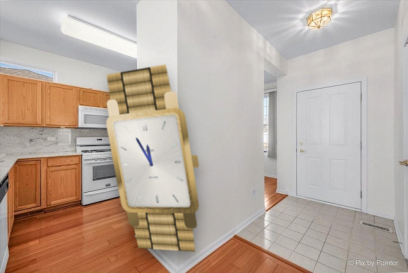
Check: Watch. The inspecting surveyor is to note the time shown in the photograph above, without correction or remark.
11:56
